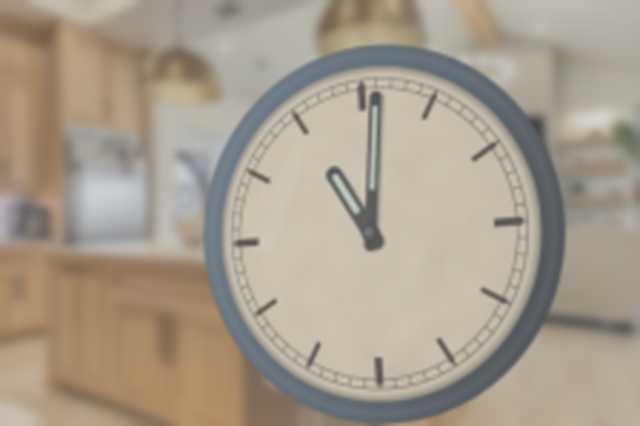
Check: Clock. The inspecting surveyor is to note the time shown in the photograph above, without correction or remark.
11:01
